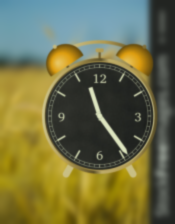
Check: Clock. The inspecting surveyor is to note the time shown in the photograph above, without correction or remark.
11:24
